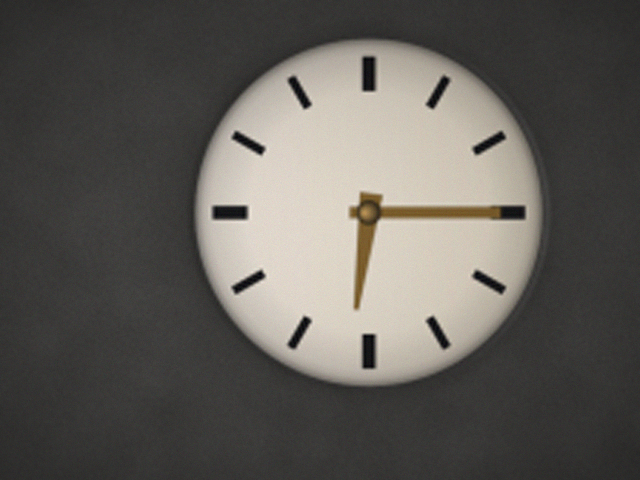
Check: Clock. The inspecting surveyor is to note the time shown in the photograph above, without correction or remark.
6:15
